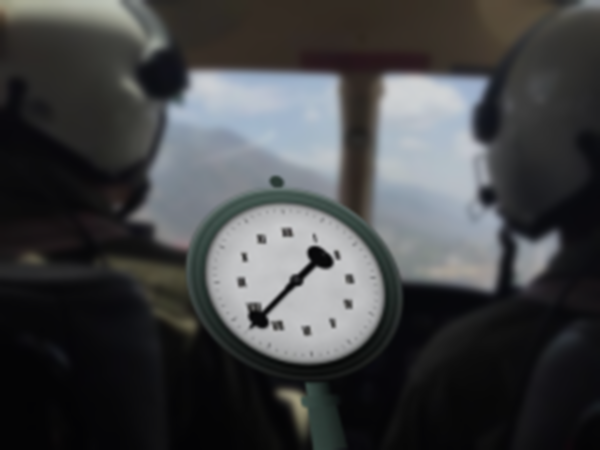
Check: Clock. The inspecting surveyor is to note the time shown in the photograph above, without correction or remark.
1:38
